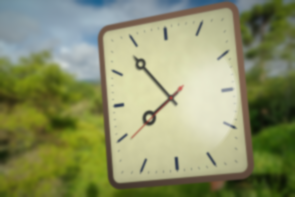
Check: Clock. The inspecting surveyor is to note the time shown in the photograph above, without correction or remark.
7:53:39
